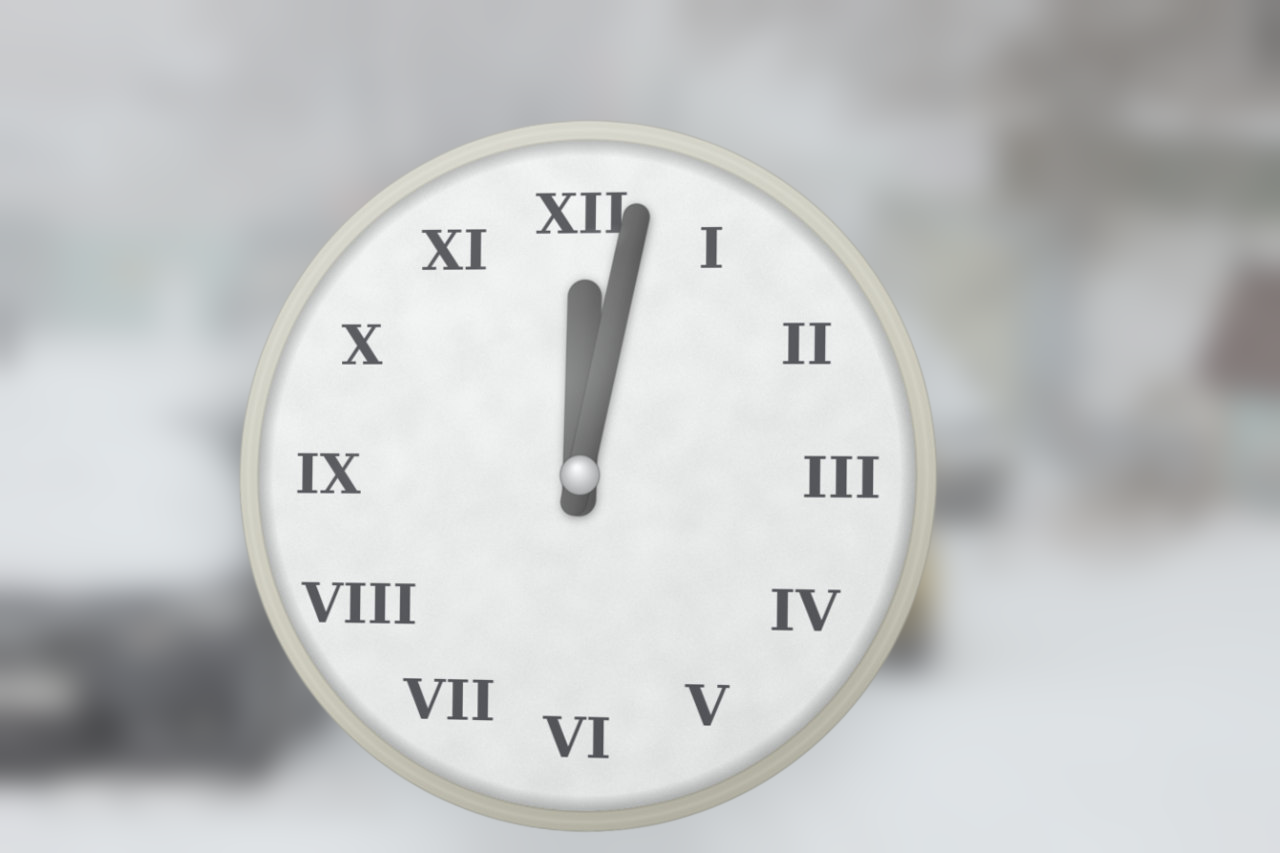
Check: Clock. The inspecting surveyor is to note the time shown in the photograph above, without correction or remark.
12:02
